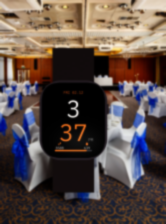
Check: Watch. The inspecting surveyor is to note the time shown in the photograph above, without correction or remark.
3:37
